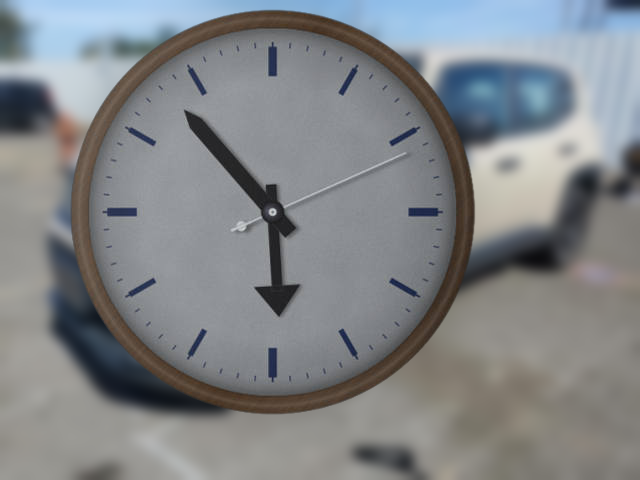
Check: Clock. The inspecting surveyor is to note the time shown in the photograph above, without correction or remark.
5:53:11
